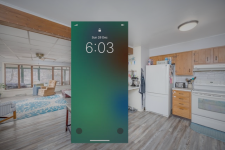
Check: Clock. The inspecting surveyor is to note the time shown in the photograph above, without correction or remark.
6:03
